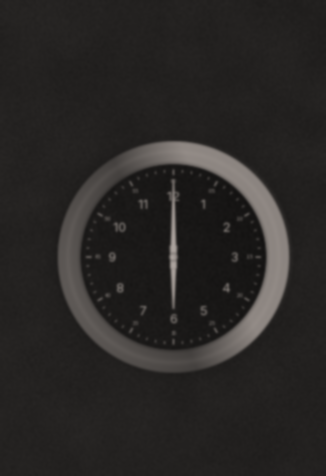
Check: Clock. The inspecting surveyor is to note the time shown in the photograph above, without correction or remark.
6:00
